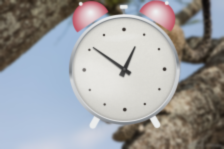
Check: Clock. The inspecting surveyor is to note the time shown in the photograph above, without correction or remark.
12:51
